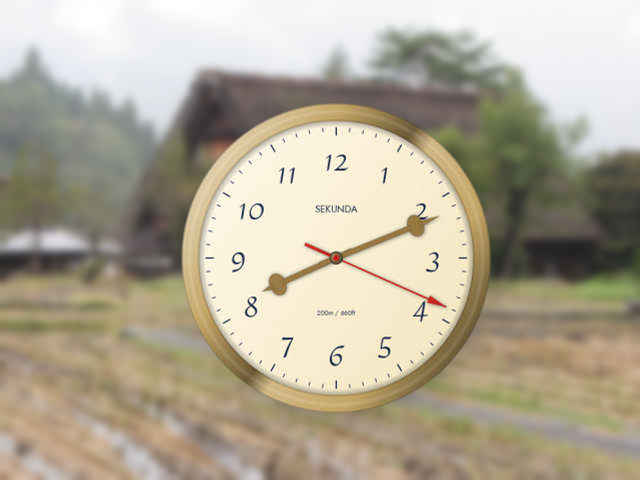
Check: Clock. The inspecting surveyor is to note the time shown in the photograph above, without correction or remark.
8:11:19
